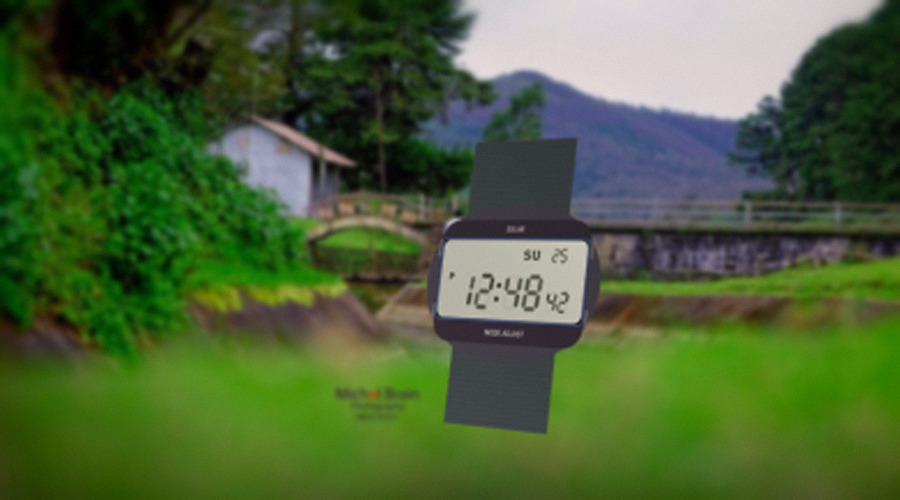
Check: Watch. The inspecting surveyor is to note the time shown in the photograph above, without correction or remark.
12:48:42
